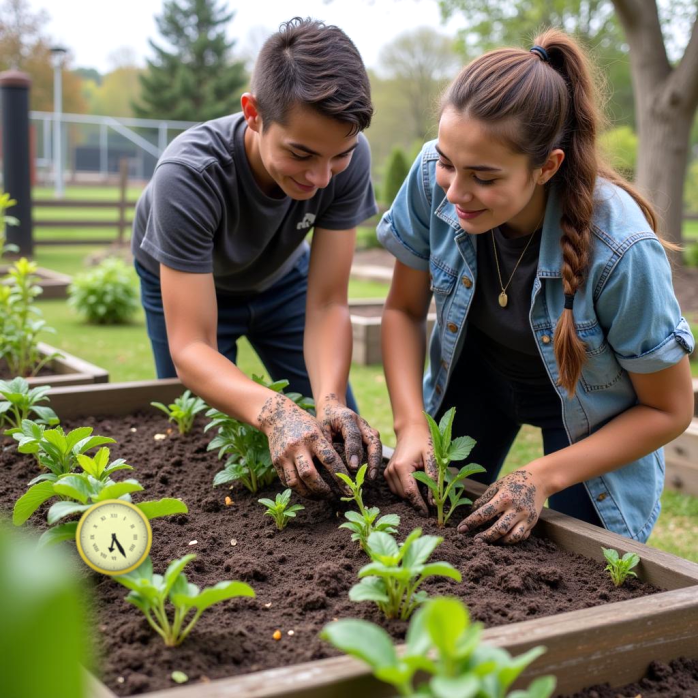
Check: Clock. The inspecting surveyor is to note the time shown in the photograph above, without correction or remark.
6:25
